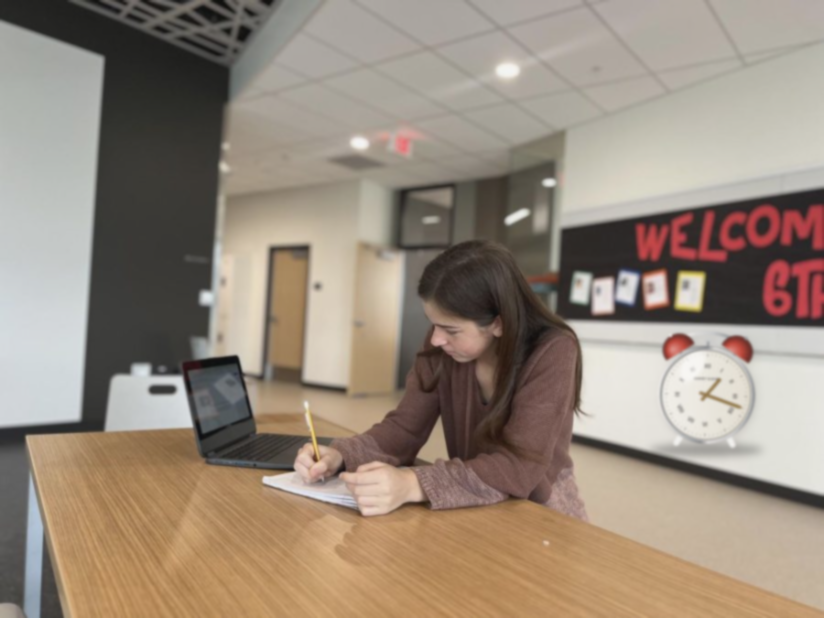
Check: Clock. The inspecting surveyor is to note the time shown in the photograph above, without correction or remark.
1:18
